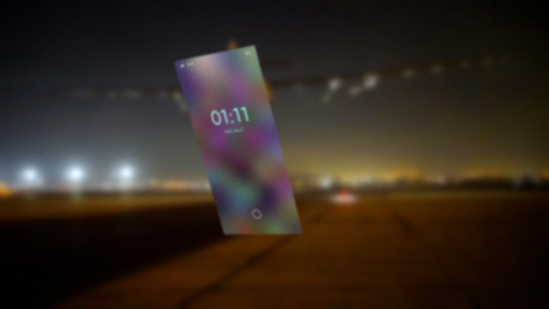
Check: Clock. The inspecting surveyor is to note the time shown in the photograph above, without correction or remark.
1:11
